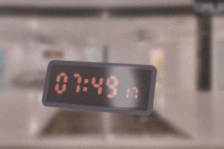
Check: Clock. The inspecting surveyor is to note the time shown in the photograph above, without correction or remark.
7:49:17
